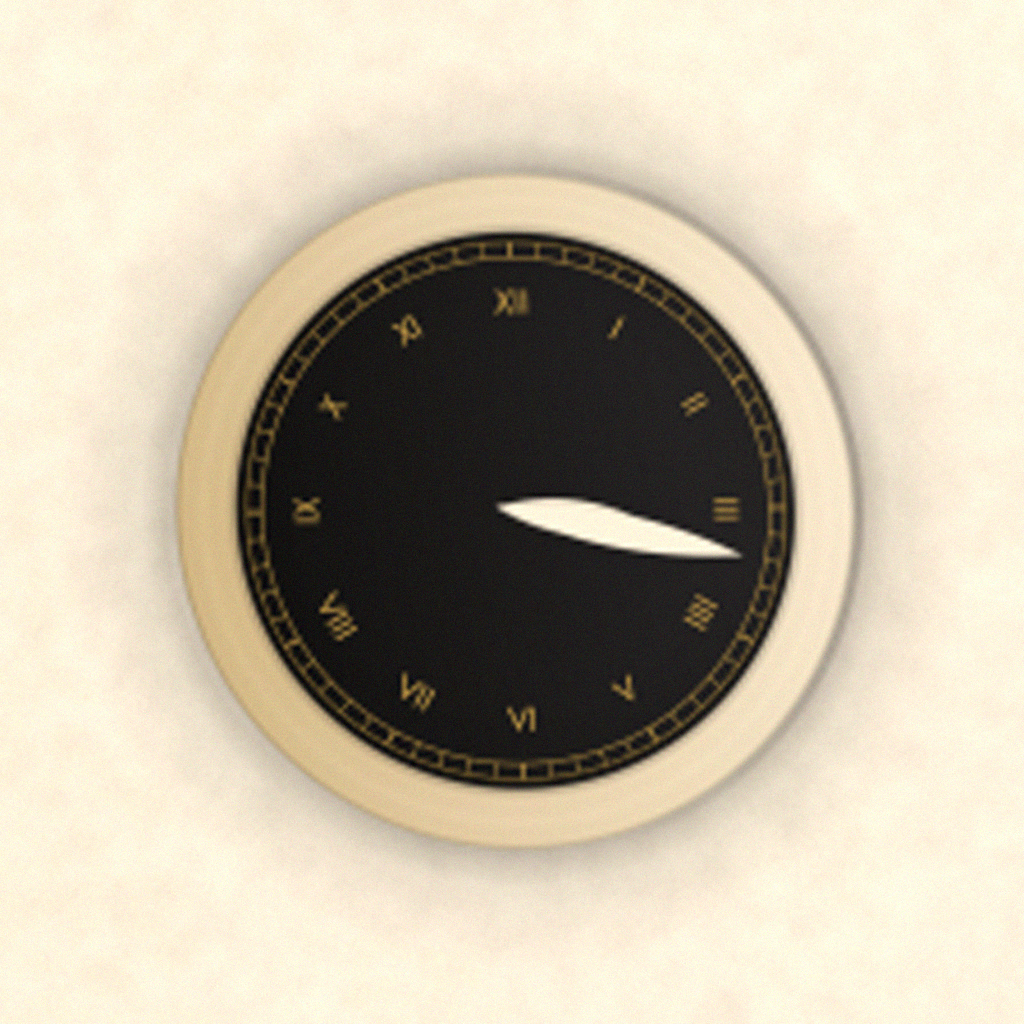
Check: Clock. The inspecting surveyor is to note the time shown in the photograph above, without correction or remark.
3:17
